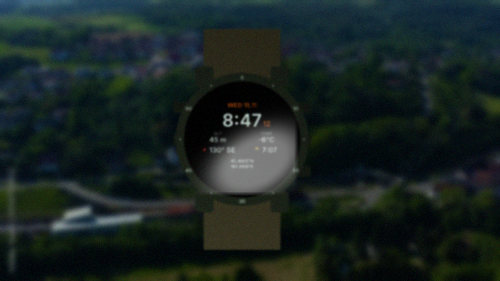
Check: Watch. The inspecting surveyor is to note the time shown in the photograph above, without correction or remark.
8:47
